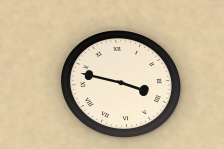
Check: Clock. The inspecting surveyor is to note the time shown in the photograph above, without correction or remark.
3:48
